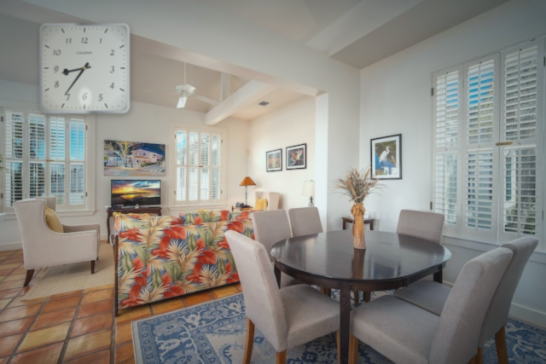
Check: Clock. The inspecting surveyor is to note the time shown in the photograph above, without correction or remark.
8:36
